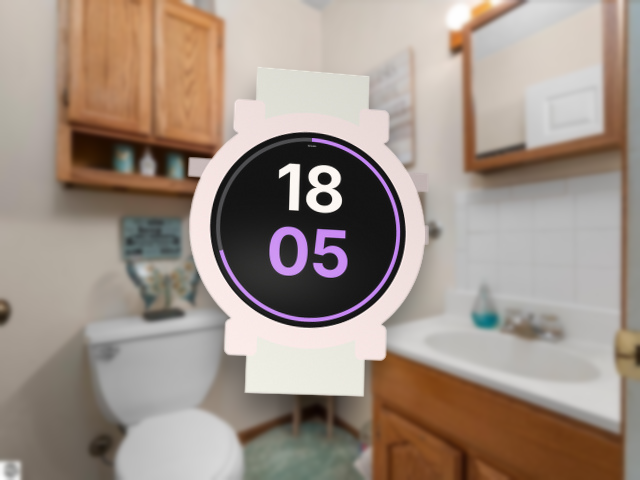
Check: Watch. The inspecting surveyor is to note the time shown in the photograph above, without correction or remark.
18:05
